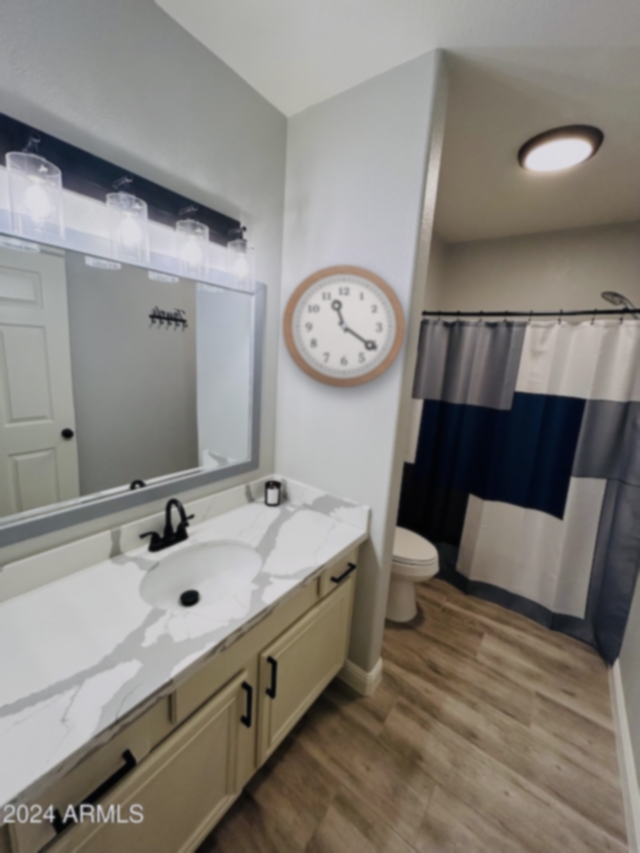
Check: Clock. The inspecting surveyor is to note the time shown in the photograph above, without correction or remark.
11:21
